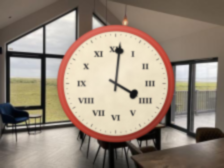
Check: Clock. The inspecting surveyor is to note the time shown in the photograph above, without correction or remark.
4:01
